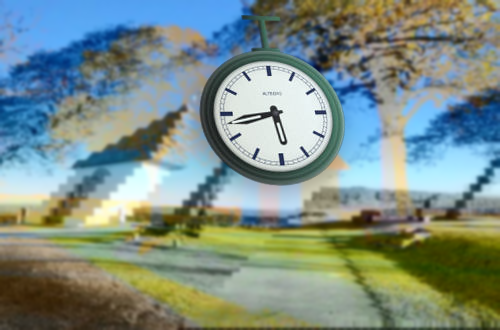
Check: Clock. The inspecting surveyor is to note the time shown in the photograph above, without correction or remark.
5:43
